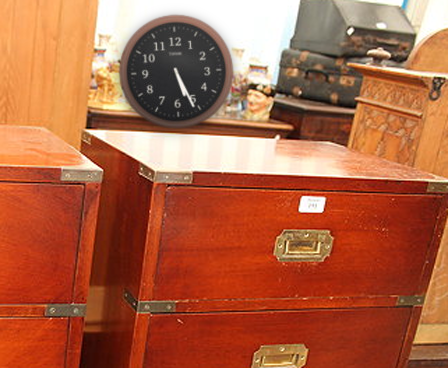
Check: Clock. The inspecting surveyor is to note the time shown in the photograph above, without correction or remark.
5:26
